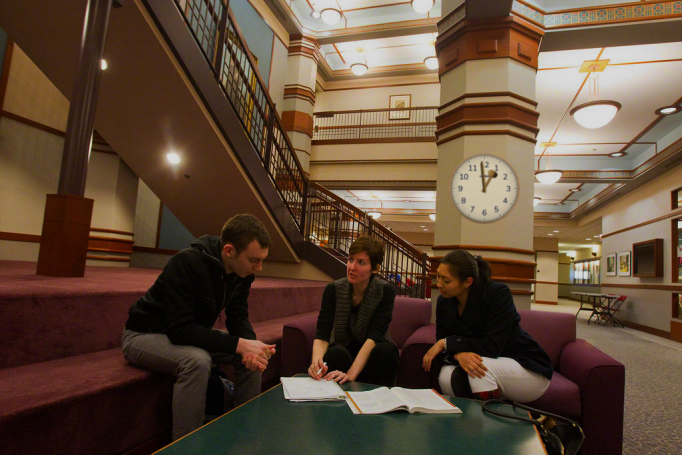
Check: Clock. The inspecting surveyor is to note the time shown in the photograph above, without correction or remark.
12:59
